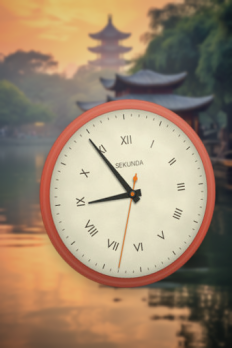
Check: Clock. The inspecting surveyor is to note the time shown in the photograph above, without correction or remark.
8:54:33
